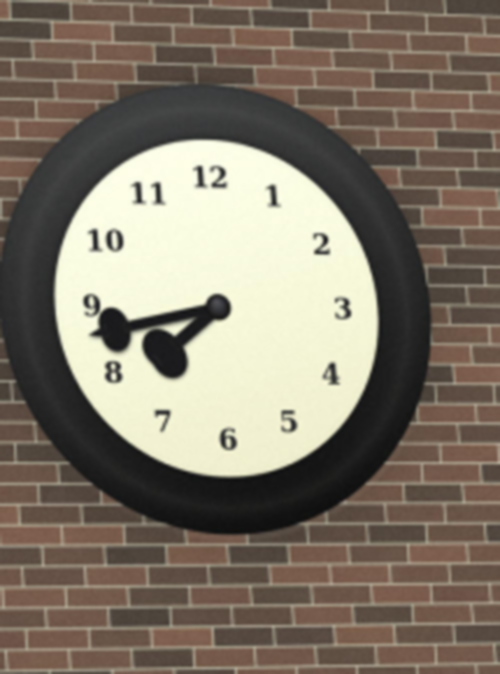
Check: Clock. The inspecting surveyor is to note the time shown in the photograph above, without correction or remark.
7:43
